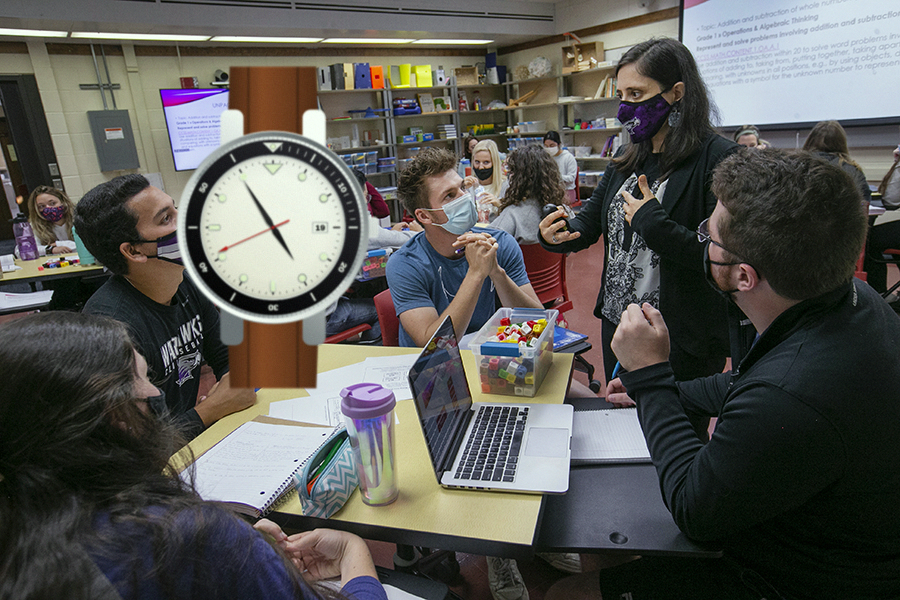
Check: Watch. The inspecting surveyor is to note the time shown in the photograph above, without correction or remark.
4:54:41
